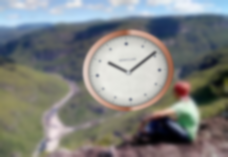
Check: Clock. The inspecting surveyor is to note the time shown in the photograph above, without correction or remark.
10:09
